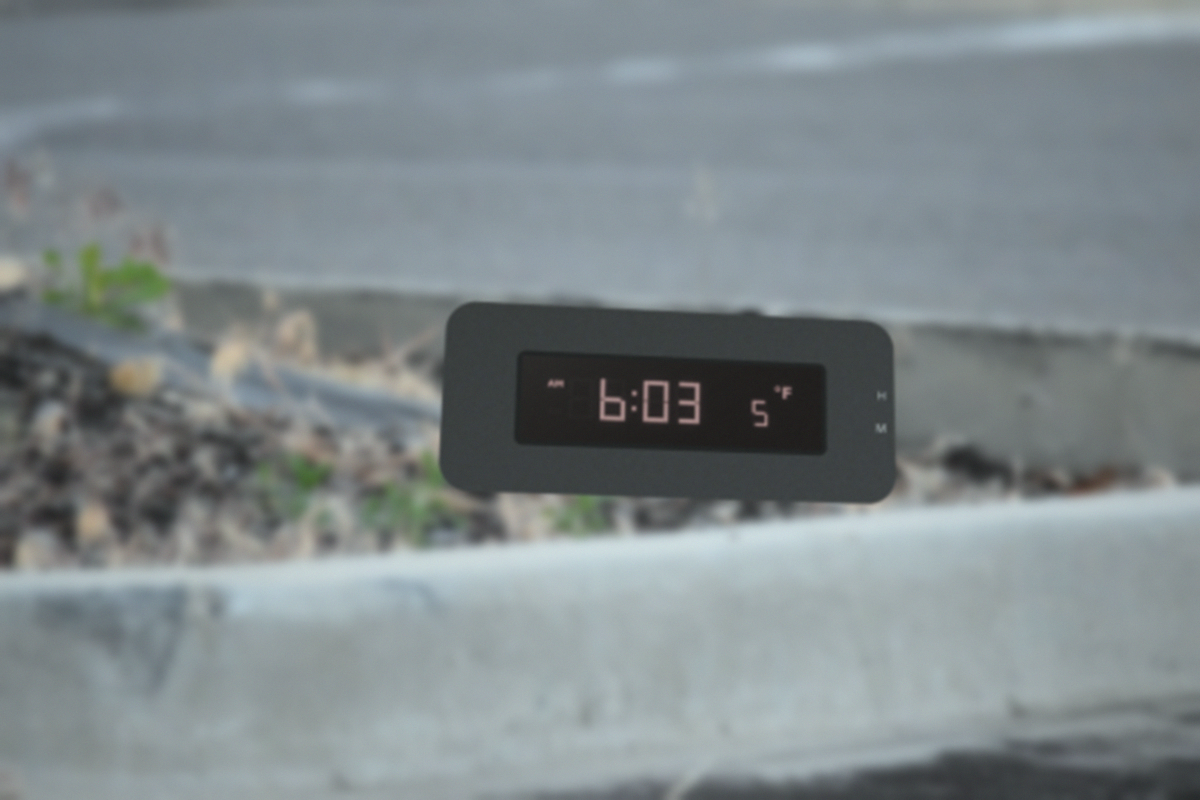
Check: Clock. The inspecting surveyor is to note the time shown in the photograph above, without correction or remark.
6:03
